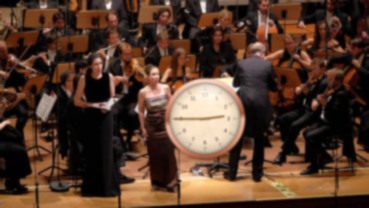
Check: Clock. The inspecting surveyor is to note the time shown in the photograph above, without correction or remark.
2:45
